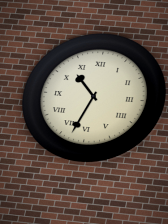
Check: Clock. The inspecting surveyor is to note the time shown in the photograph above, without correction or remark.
10:33
